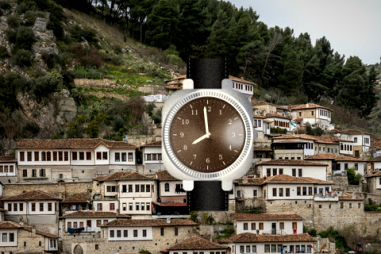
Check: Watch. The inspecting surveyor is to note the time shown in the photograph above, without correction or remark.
7:59
